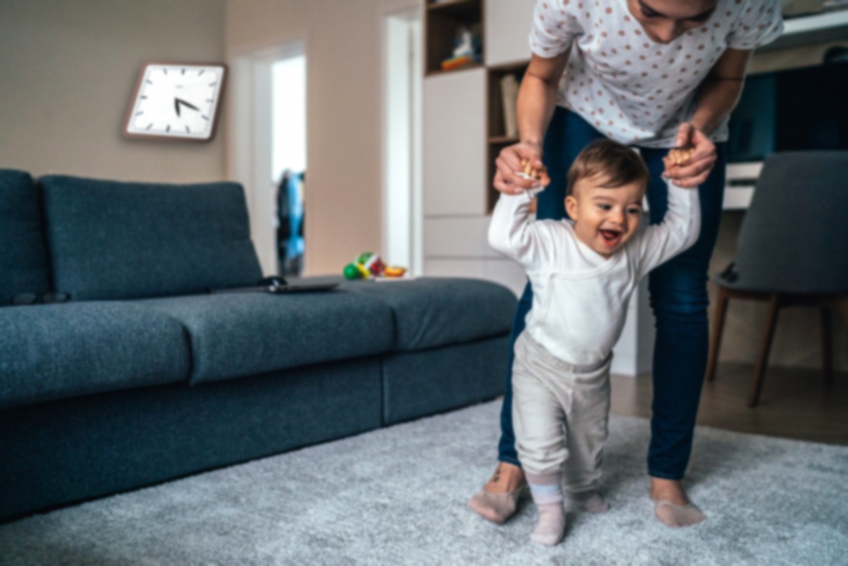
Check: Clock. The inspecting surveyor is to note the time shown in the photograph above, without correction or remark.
5:19
